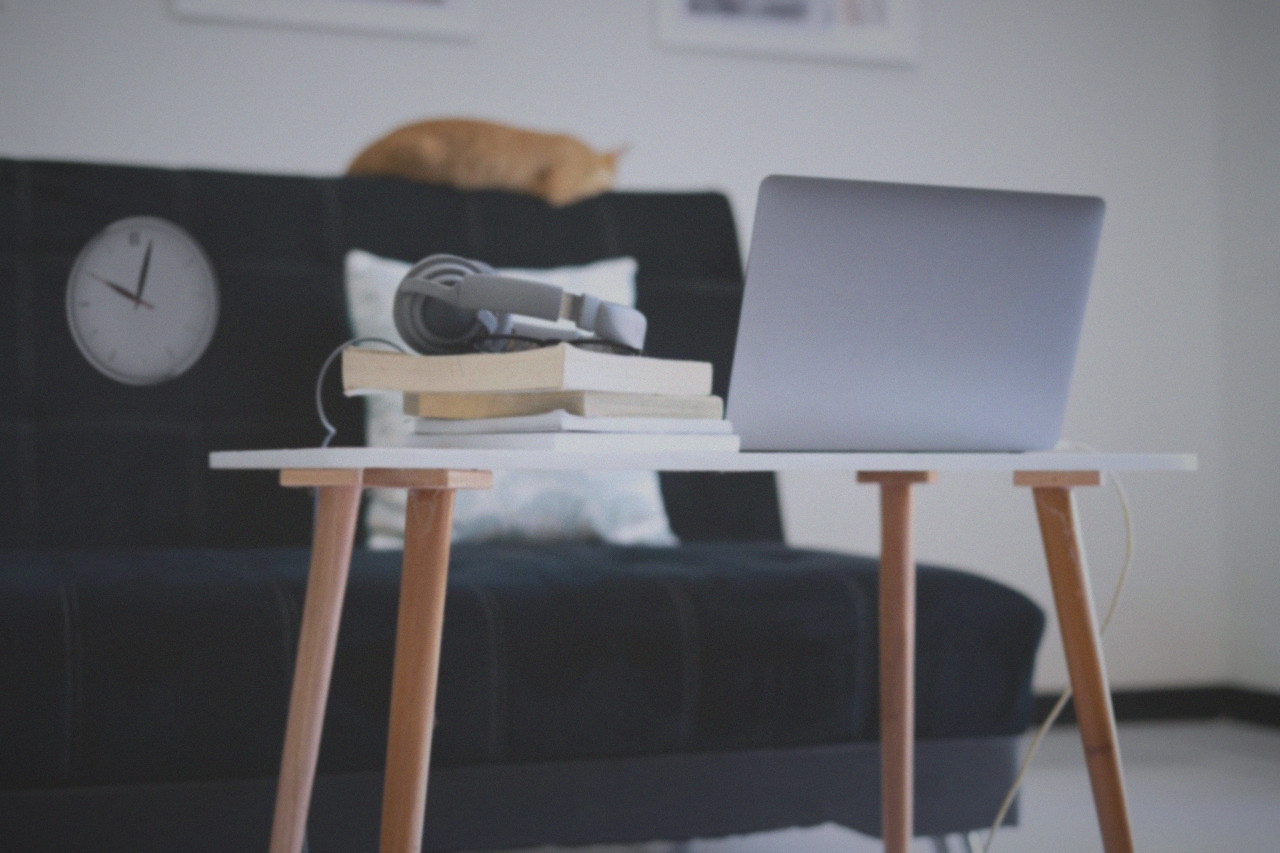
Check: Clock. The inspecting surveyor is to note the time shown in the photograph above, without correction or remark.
10:02:50
